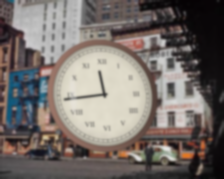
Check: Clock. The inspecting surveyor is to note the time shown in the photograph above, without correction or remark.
11:44
